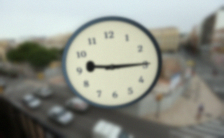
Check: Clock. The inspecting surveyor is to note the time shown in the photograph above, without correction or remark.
9:15
